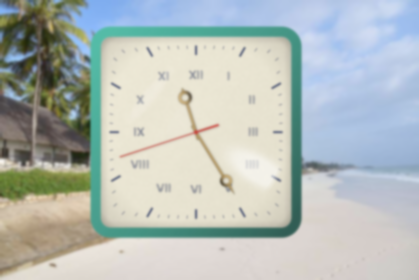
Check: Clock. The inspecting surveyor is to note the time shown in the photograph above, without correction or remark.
11:24:42
